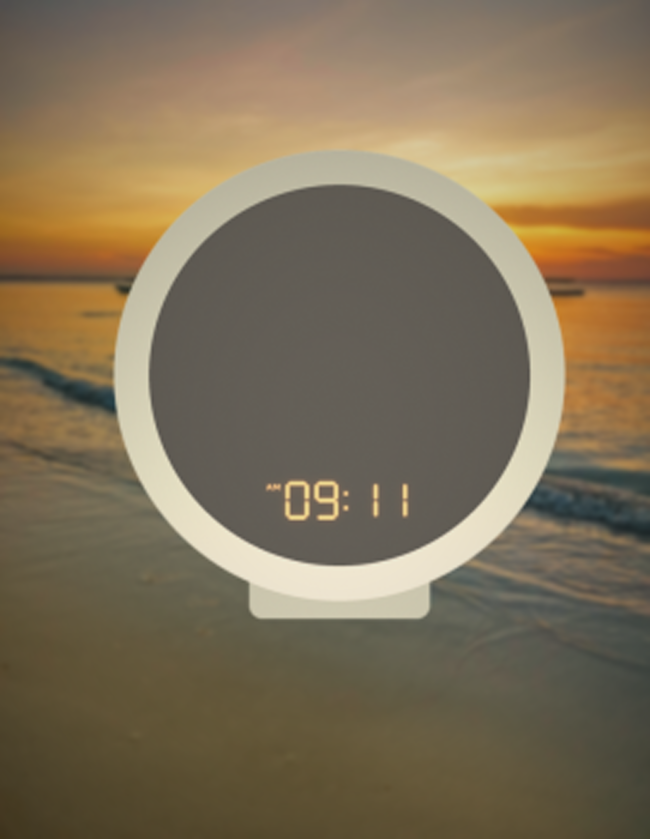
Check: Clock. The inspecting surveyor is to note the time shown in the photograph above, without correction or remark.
9:11
